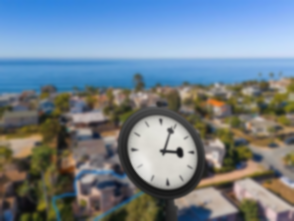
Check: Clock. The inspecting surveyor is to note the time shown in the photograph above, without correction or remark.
3:04
